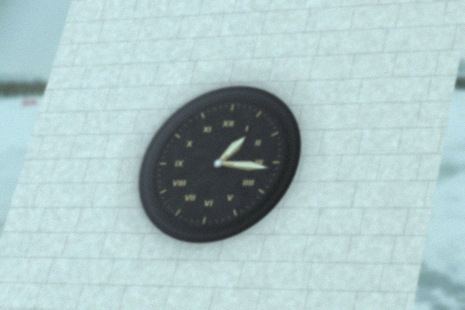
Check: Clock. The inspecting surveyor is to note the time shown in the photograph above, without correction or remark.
1:16
